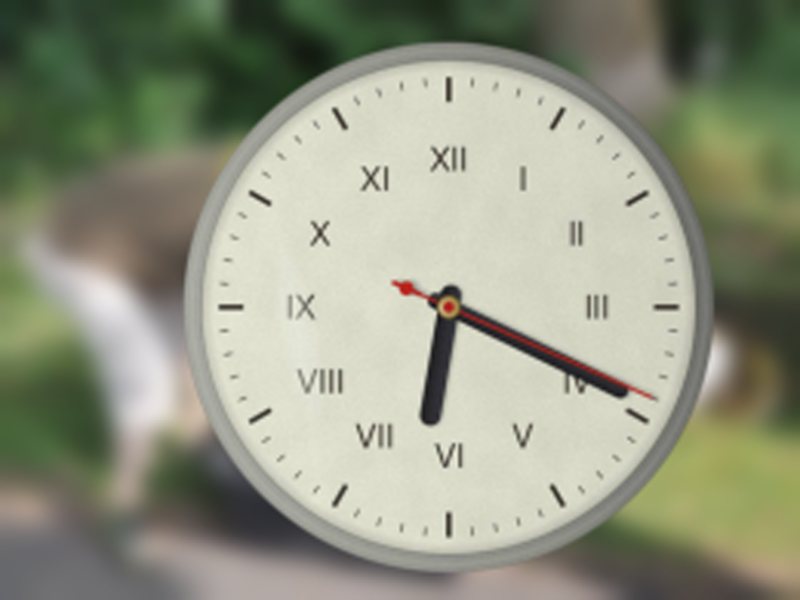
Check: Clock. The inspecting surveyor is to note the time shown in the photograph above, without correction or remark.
6:19:19
